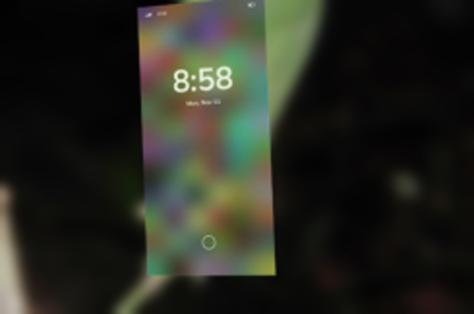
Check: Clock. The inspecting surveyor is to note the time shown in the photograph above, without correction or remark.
8:58
